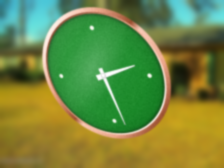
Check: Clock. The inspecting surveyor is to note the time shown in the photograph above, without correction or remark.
2:28
